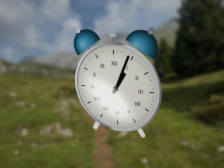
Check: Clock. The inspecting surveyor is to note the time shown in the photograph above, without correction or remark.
1:04
